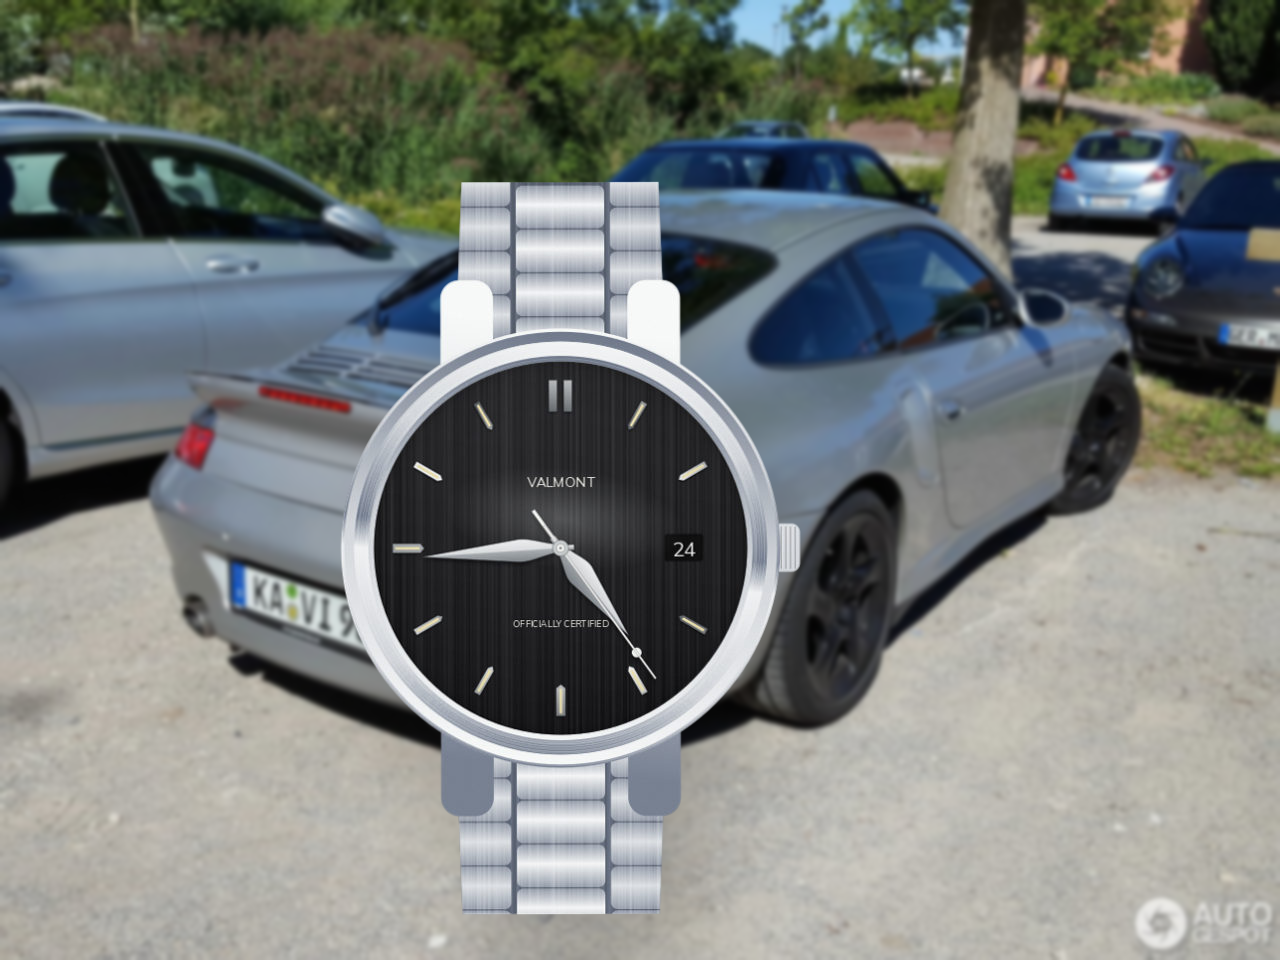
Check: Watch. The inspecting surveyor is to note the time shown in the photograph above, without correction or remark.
4:44:24
